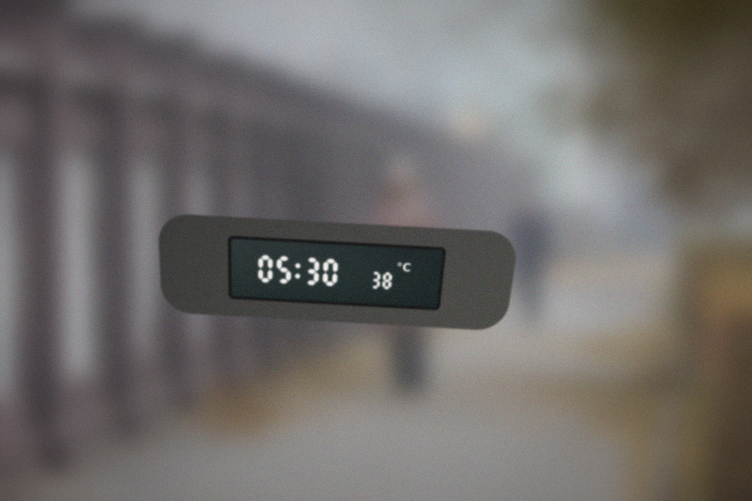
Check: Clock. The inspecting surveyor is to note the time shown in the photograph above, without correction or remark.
5:30
